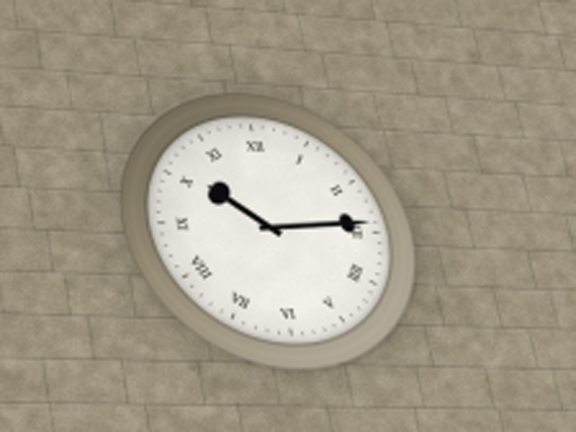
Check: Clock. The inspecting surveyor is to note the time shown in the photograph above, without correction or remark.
10:14
